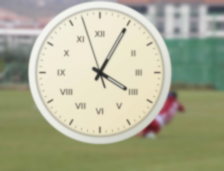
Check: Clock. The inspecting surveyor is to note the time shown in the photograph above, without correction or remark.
4:04:57
